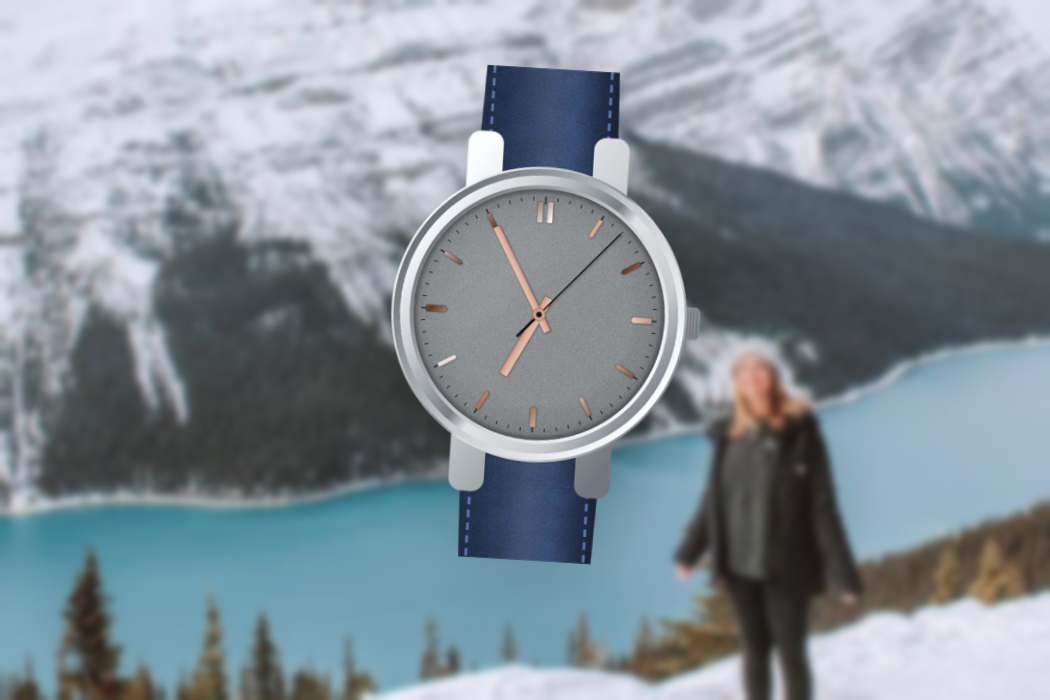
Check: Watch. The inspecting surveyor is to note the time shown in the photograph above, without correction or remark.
6:55:07
